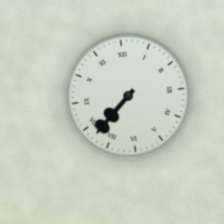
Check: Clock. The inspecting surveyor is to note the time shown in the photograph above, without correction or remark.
7:38
